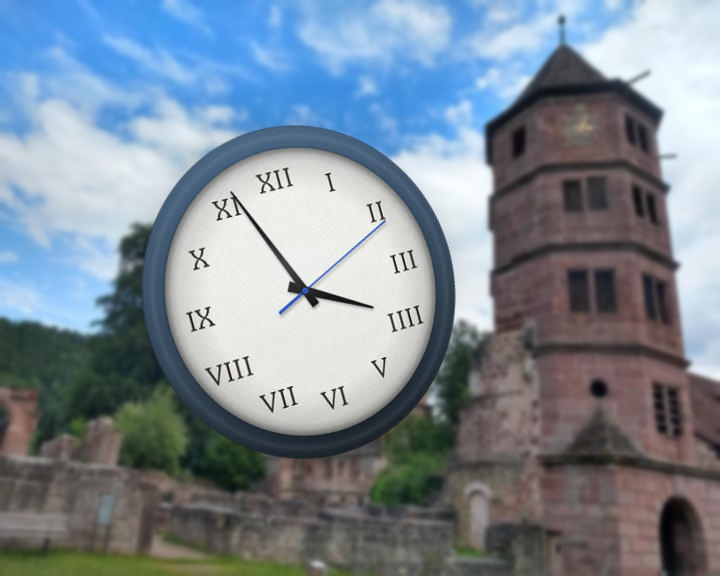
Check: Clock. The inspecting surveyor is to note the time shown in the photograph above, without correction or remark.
3:56:11
